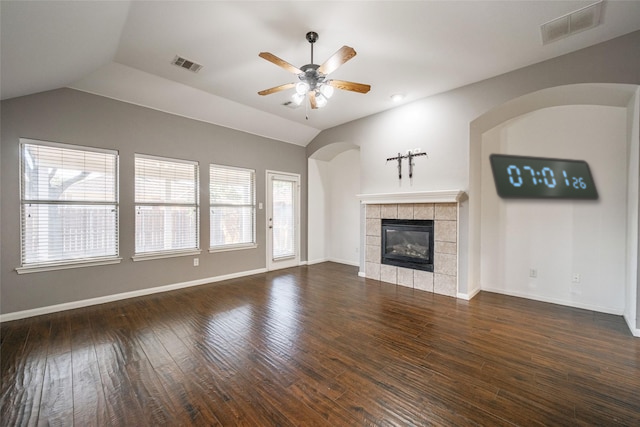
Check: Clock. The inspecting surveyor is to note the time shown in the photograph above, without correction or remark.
7:01:26
